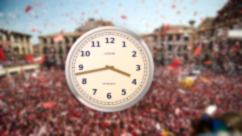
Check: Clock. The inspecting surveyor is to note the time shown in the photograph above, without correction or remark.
3:43
